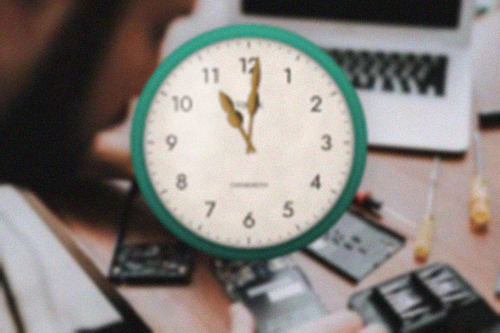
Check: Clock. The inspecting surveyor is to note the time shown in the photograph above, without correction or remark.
11:01
